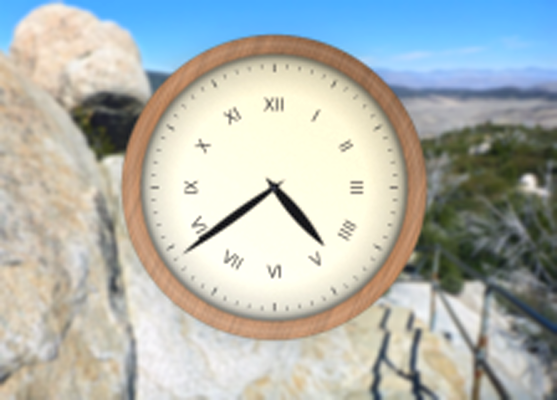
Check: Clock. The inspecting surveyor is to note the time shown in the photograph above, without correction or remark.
4:39
